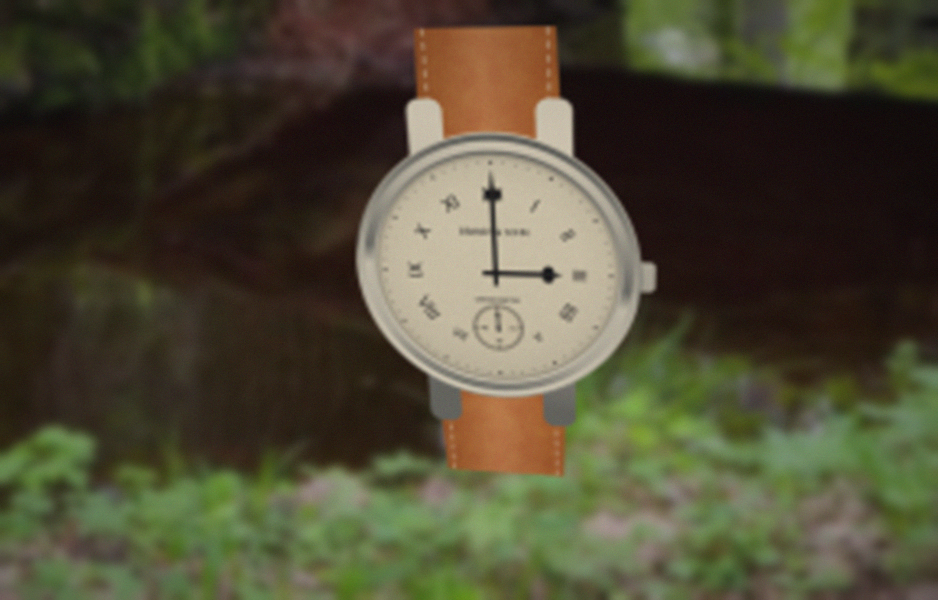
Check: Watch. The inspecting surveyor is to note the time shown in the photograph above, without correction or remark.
3:00
